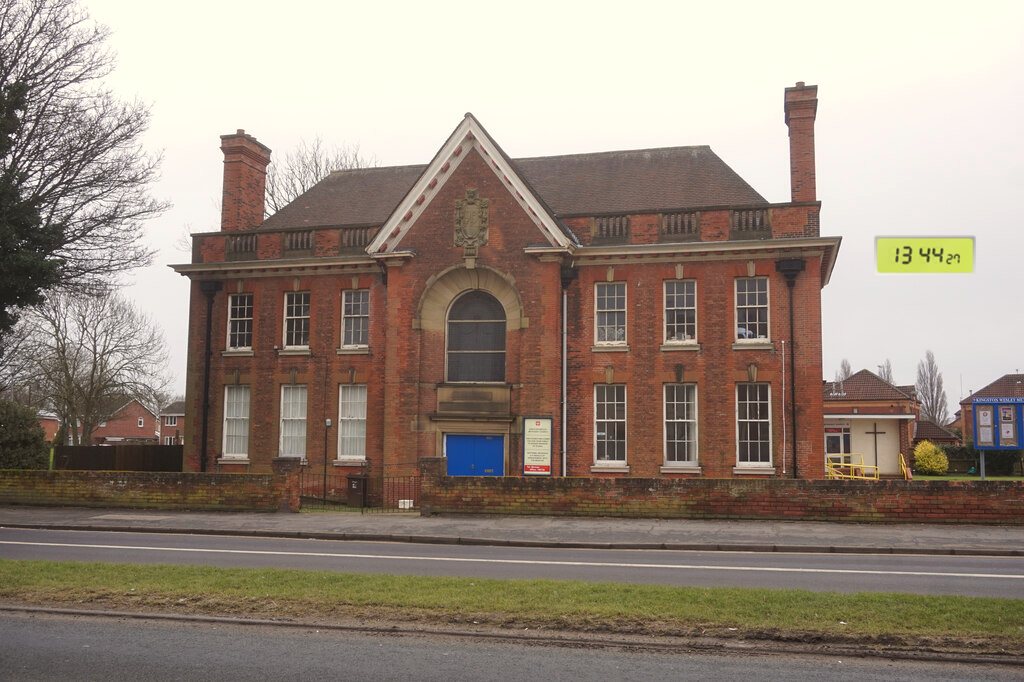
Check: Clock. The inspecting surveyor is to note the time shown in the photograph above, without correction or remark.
13:44:27
